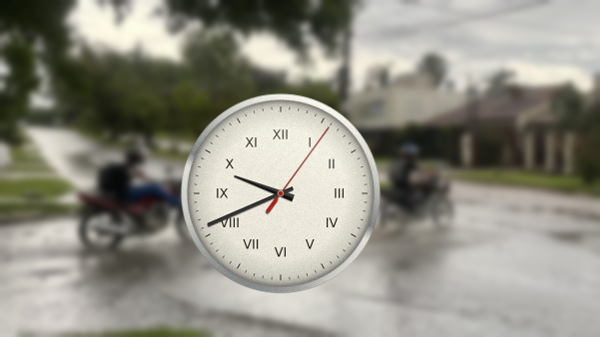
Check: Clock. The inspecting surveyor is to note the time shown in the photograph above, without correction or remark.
9:41:06
